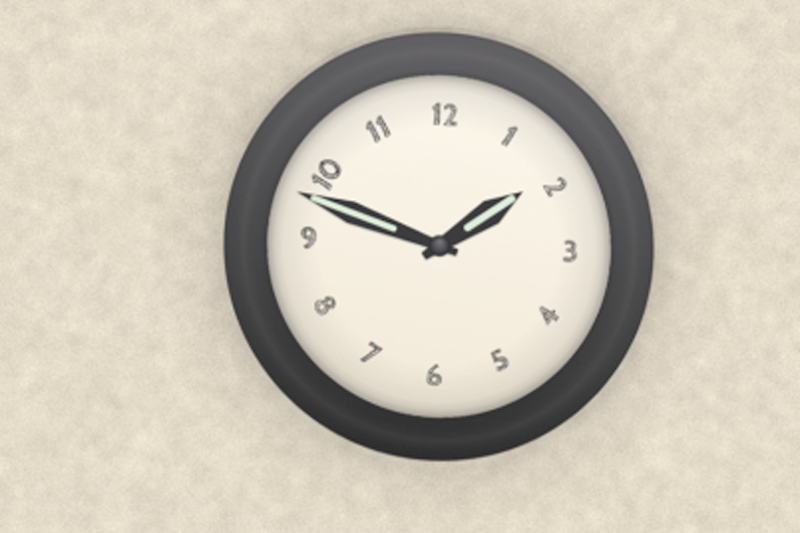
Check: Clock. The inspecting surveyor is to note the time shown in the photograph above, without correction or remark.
1:48
